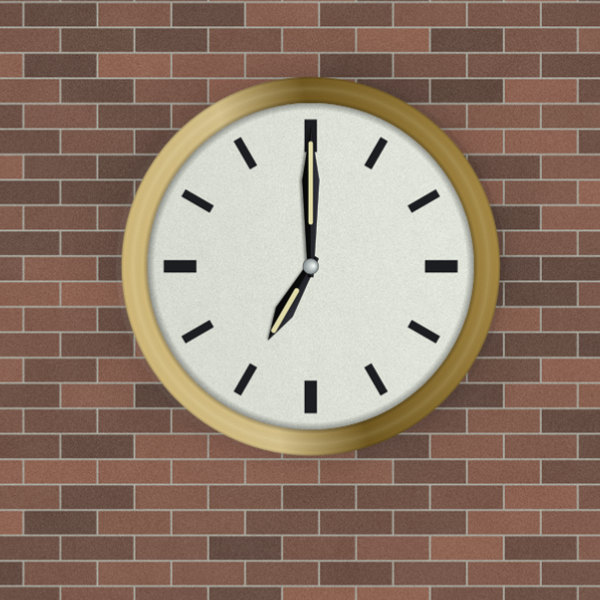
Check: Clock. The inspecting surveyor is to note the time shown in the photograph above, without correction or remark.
7:00
